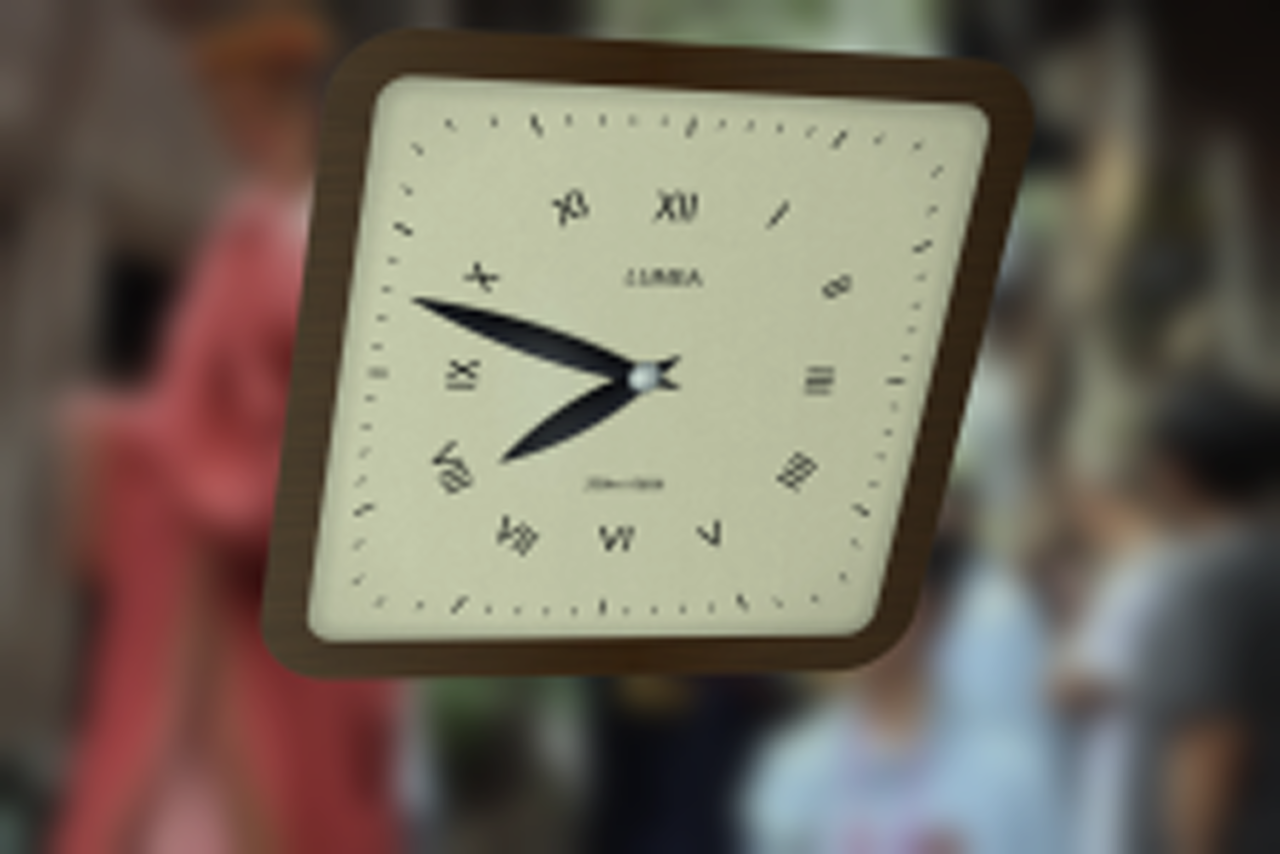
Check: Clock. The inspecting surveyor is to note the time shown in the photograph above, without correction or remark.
7:48
